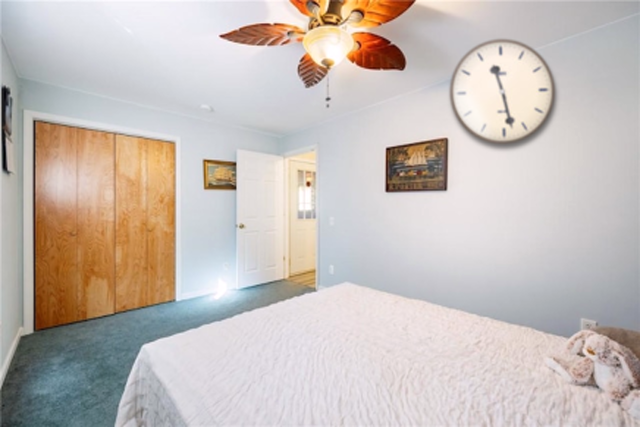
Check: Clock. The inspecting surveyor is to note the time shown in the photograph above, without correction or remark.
11:28
